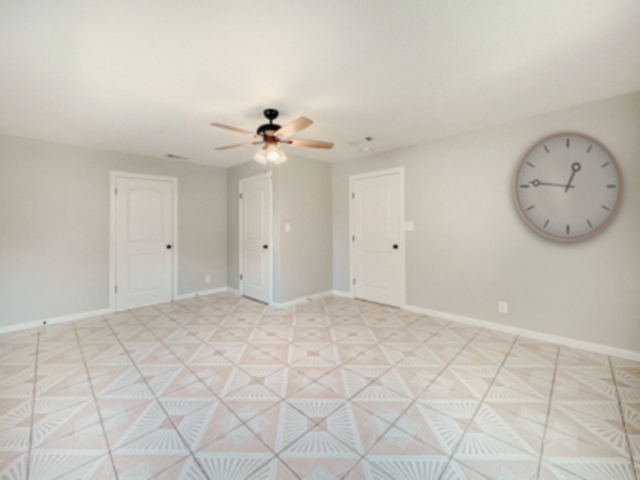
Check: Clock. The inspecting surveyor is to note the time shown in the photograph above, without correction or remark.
12:46
